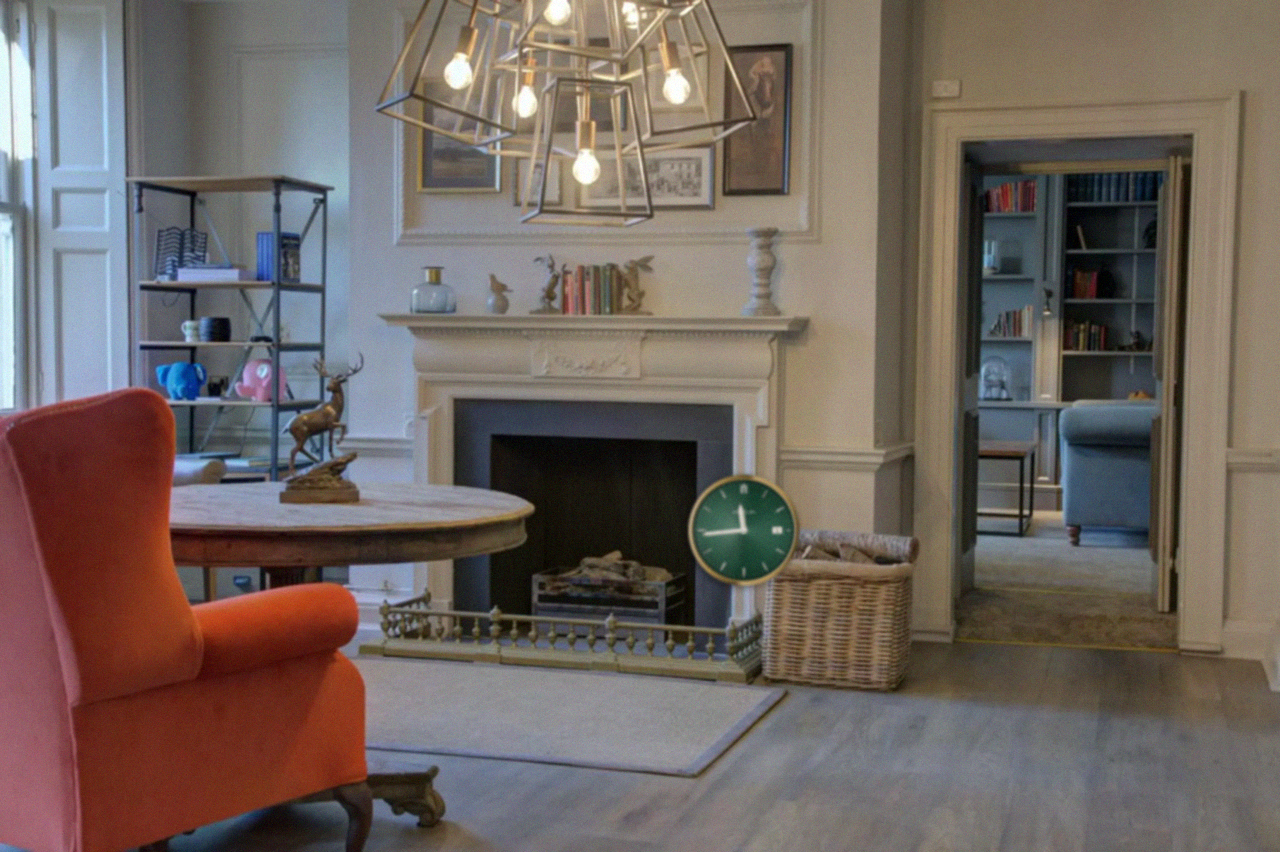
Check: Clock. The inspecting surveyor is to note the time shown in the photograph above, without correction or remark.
11:44
